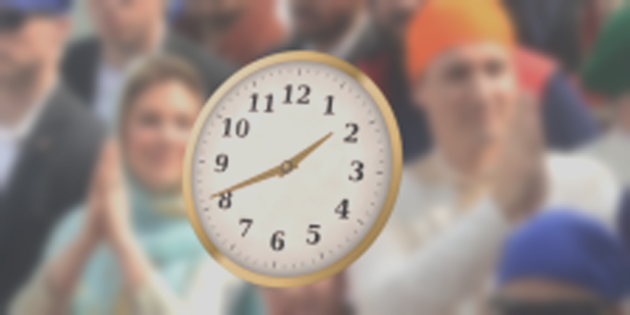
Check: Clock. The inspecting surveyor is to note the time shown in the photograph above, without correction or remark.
1:41
